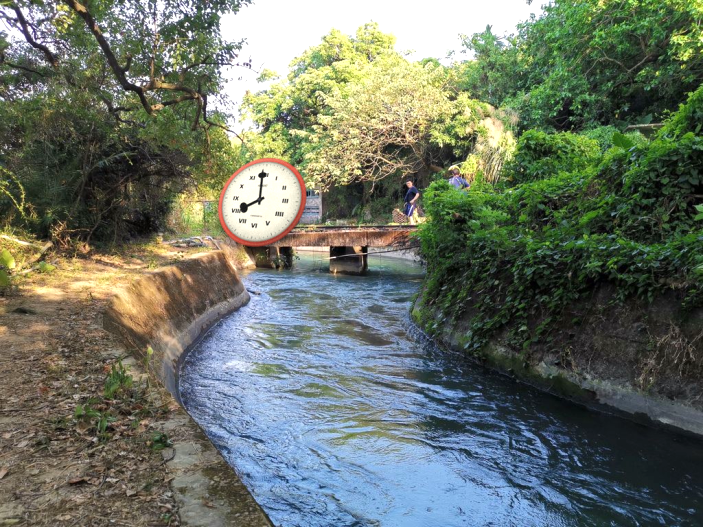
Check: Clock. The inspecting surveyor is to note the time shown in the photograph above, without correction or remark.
7:59
